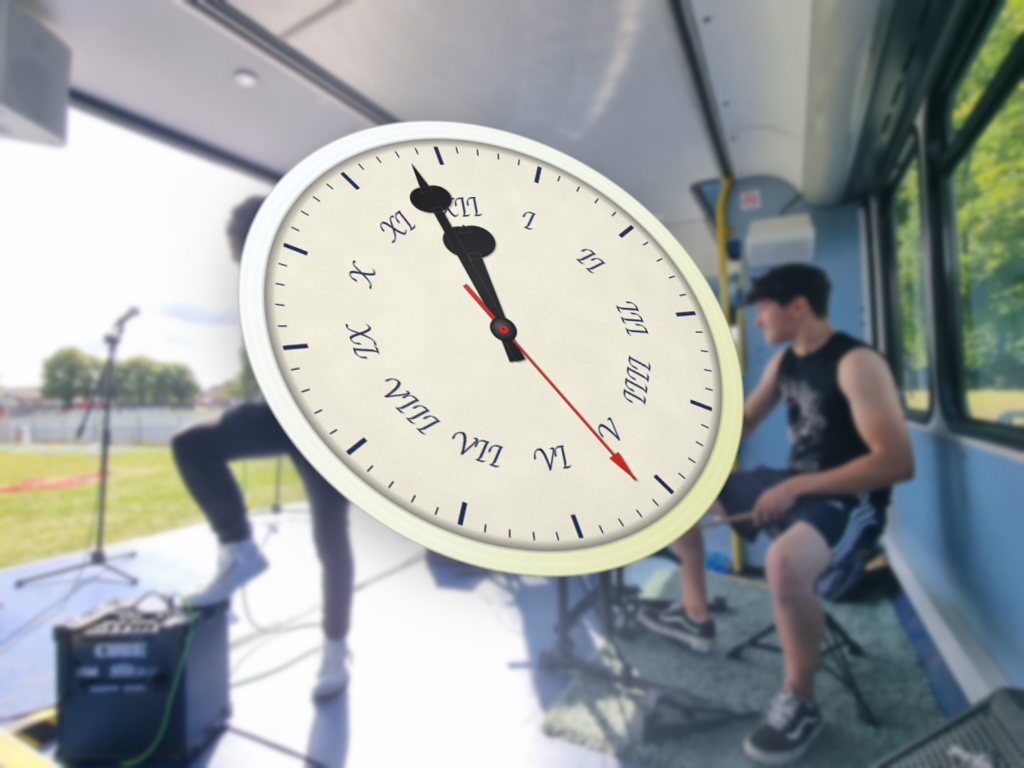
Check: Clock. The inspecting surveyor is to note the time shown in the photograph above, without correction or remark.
11:58:26
